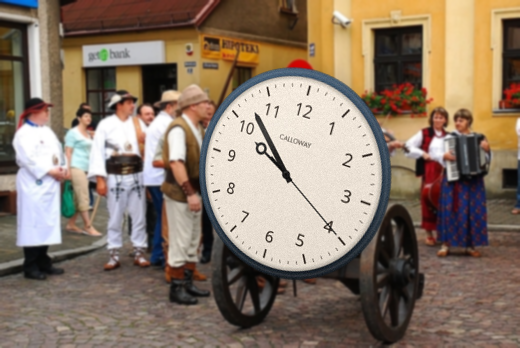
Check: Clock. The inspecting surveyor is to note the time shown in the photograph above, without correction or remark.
9:52:20
